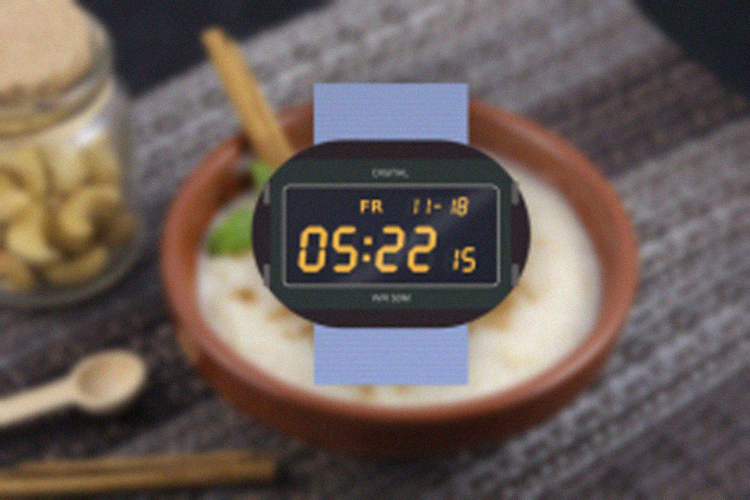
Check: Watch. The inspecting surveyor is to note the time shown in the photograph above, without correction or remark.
5:22:15
